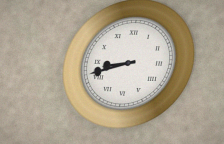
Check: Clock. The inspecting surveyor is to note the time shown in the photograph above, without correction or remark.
8:42
